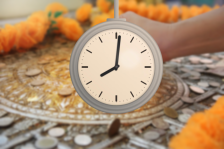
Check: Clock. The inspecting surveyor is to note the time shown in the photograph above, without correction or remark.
8:01
